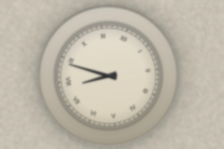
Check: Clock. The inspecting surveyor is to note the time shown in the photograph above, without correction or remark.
7:44
